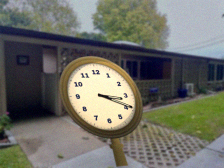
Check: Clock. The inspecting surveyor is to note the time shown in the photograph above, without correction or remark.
3:19
